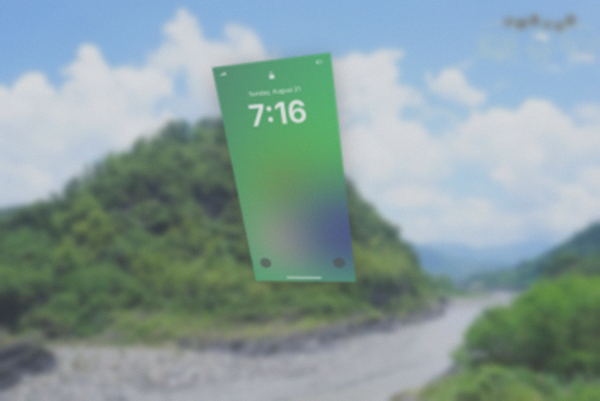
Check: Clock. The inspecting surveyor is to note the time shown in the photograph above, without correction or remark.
7:16
